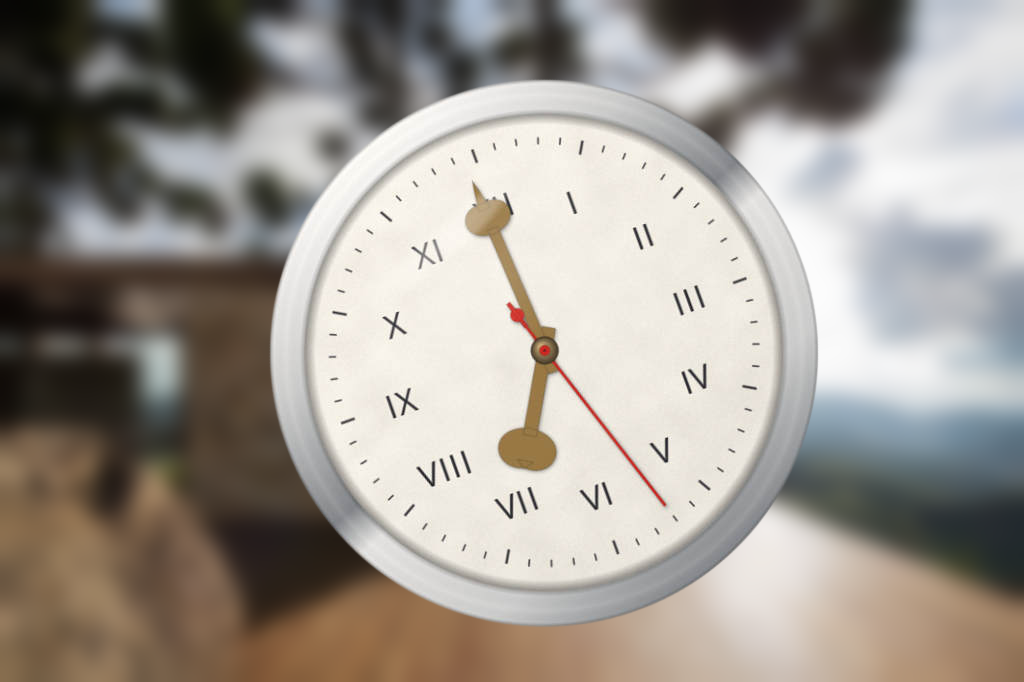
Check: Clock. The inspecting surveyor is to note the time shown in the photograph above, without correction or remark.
6:59:27
